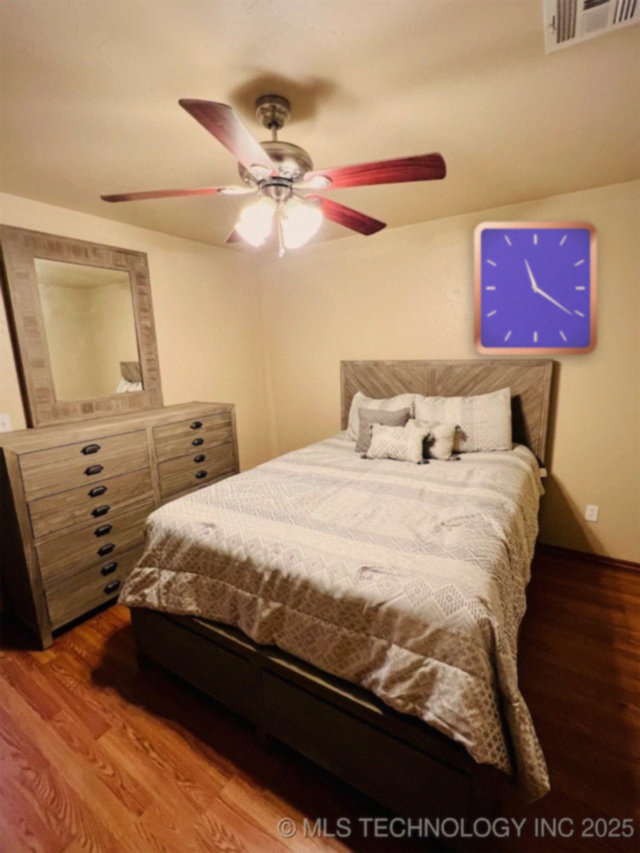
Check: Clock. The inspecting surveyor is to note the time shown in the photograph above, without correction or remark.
11:21
